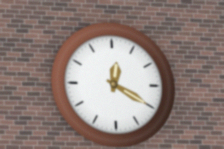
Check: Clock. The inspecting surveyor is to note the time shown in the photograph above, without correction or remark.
12:20
